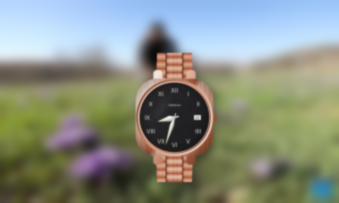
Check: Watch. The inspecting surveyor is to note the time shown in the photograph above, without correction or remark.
8:33
